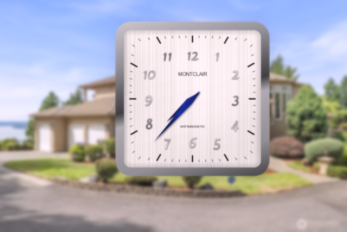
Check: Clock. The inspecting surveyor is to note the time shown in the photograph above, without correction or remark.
7:37
